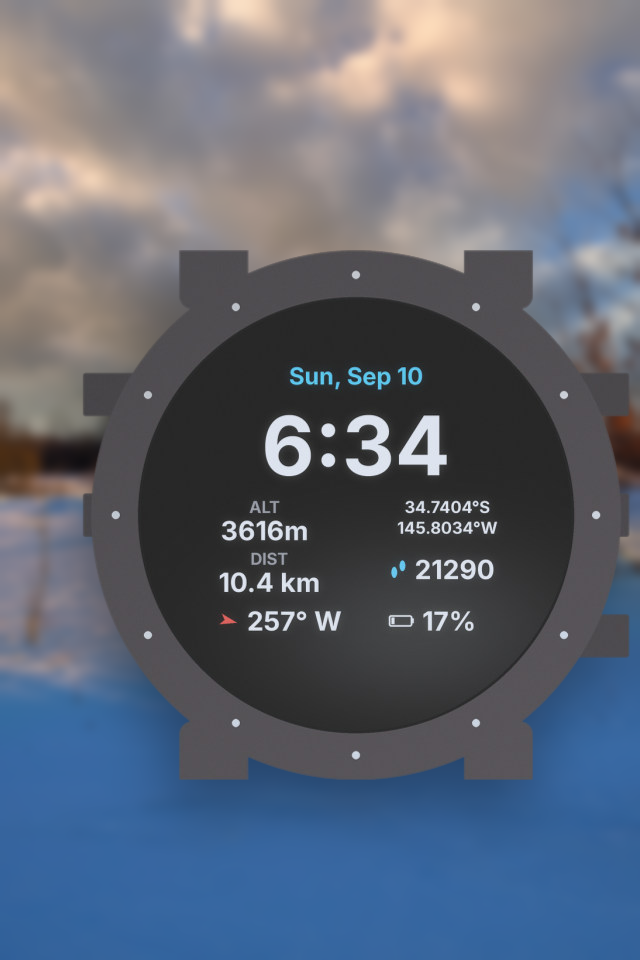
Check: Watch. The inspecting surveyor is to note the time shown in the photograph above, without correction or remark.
6:34
